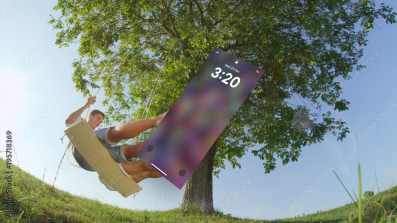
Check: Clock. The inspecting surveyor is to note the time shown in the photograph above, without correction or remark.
3:20
